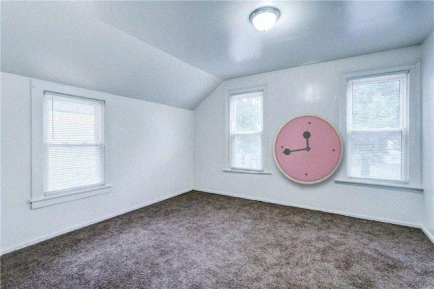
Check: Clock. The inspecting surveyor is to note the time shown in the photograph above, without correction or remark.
11:43
